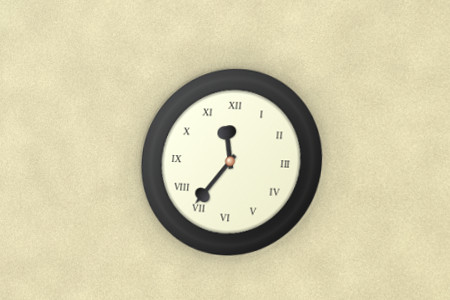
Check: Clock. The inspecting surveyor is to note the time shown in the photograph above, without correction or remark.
11:36
